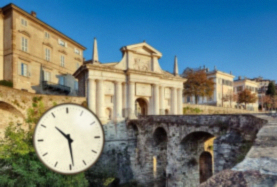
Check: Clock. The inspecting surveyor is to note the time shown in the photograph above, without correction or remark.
10:29
